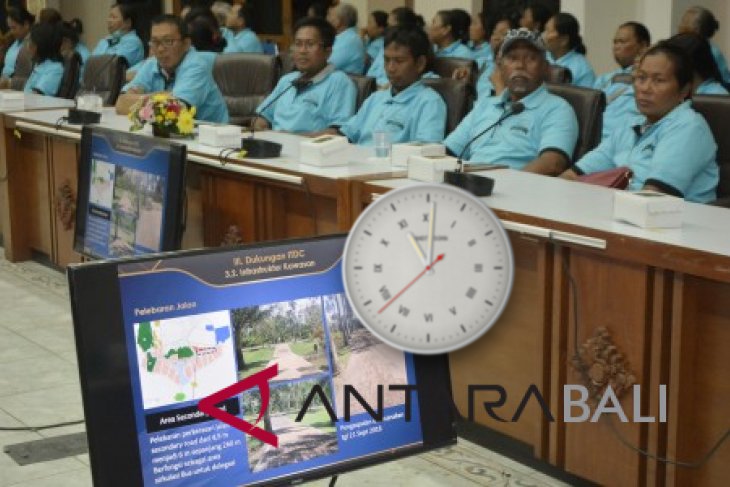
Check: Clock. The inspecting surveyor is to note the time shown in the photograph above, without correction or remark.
11:00:38
